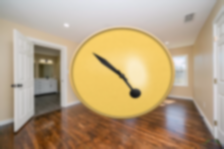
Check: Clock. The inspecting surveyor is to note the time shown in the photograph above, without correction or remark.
4:52
